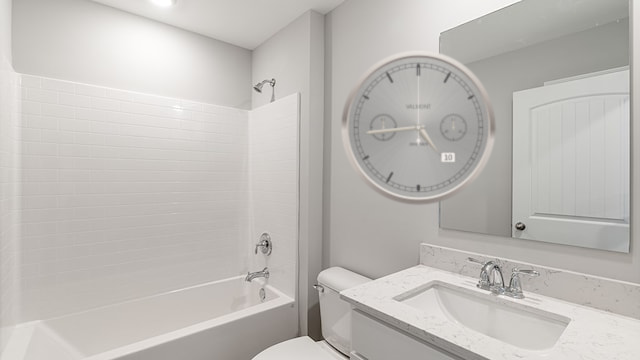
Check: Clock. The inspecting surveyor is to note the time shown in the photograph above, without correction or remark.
4:44
